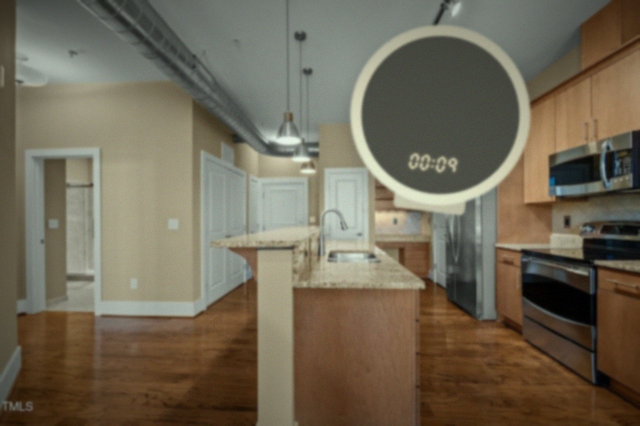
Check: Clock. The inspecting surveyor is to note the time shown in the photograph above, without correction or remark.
0:09
